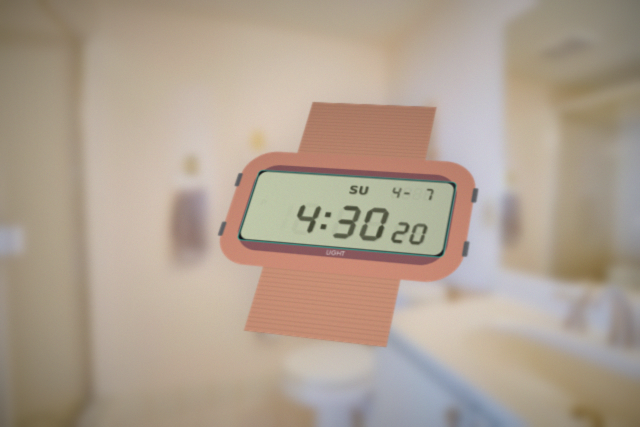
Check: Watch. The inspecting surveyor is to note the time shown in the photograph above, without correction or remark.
4:30:20
